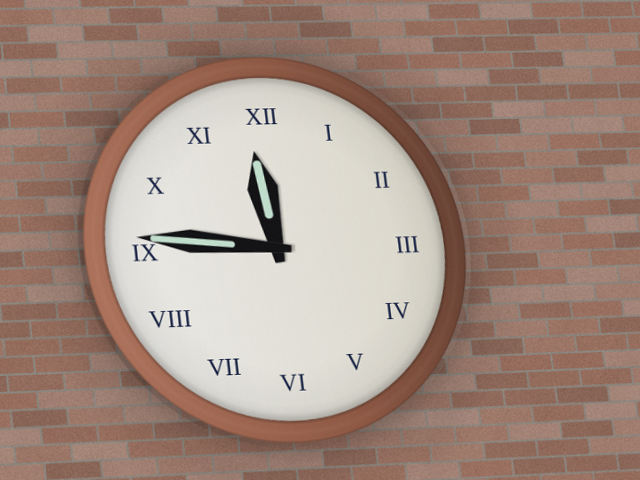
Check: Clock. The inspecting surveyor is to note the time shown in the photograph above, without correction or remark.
11:46
